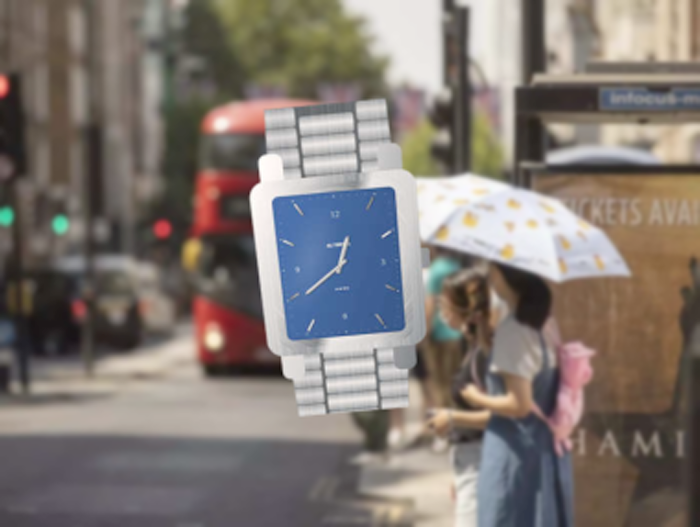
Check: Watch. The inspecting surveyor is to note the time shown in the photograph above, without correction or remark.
12:39
